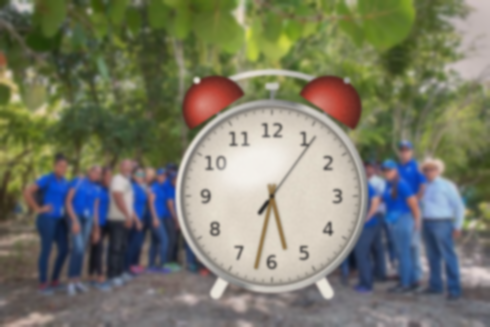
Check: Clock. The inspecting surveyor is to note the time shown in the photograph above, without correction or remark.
5:32:06
